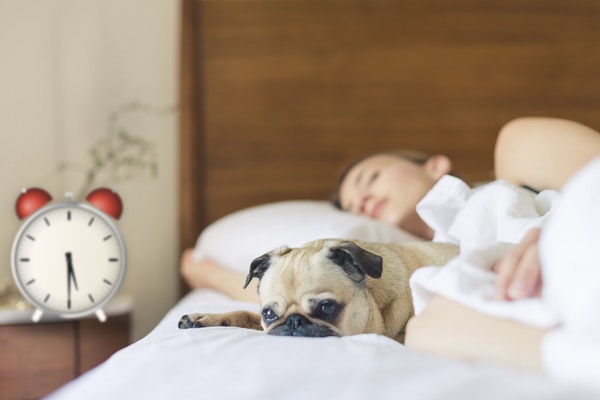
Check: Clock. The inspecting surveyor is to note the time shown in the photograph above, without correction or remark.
5:30
